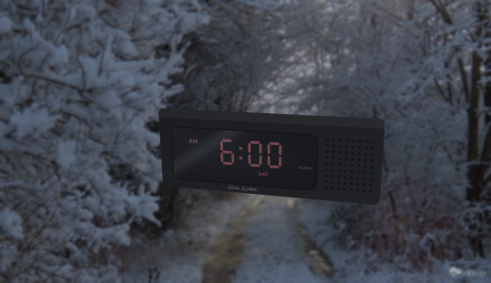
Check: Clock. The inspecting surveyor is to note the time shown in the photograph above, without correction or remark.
6:00
